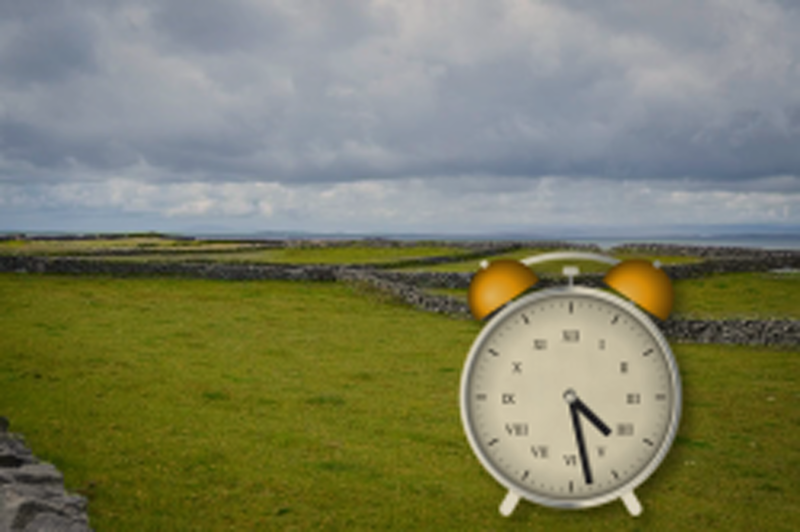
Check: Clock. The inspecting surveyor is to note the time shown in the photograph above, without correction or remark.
4:28
